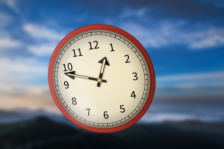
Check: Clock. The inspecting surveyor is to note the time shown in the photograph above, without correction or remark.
12:48
